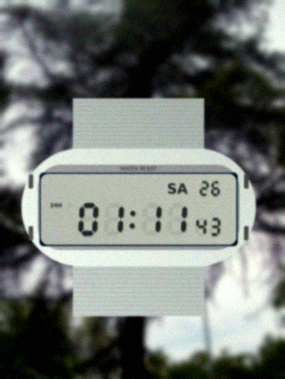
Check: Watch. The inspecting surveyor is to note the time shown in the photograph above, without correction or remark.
1:11:43
